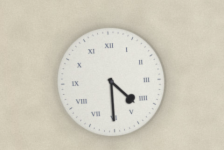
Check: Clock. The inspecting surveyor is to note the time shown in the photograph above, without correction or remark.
4:30
